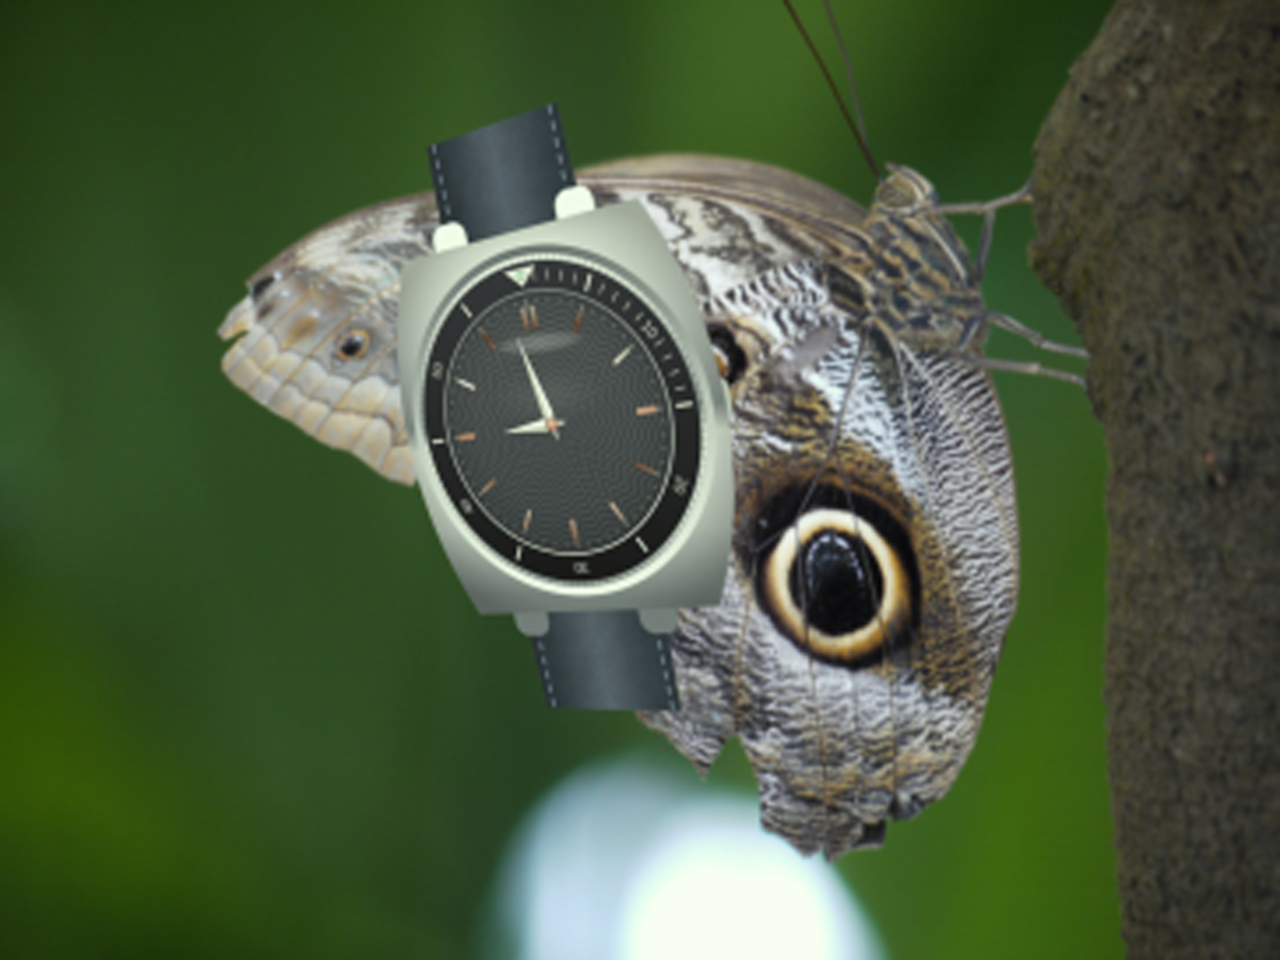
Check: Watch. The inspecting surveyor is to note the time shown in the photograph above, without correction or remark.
8:58
